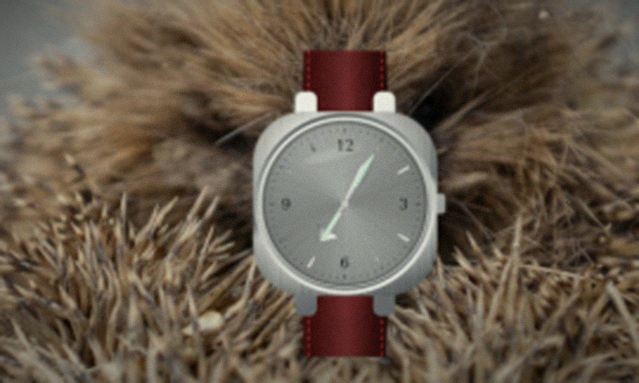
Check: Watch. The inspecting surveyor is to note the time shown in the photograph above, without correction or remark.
7:05
